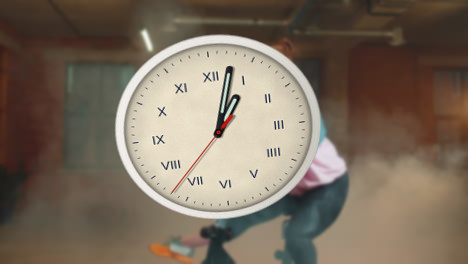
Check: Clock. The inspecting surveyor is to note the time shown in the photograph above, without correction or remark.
1:02:37
